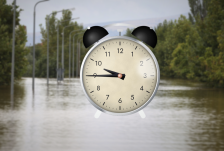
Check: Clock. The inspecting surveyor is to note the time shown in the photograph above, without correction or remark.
9:45
